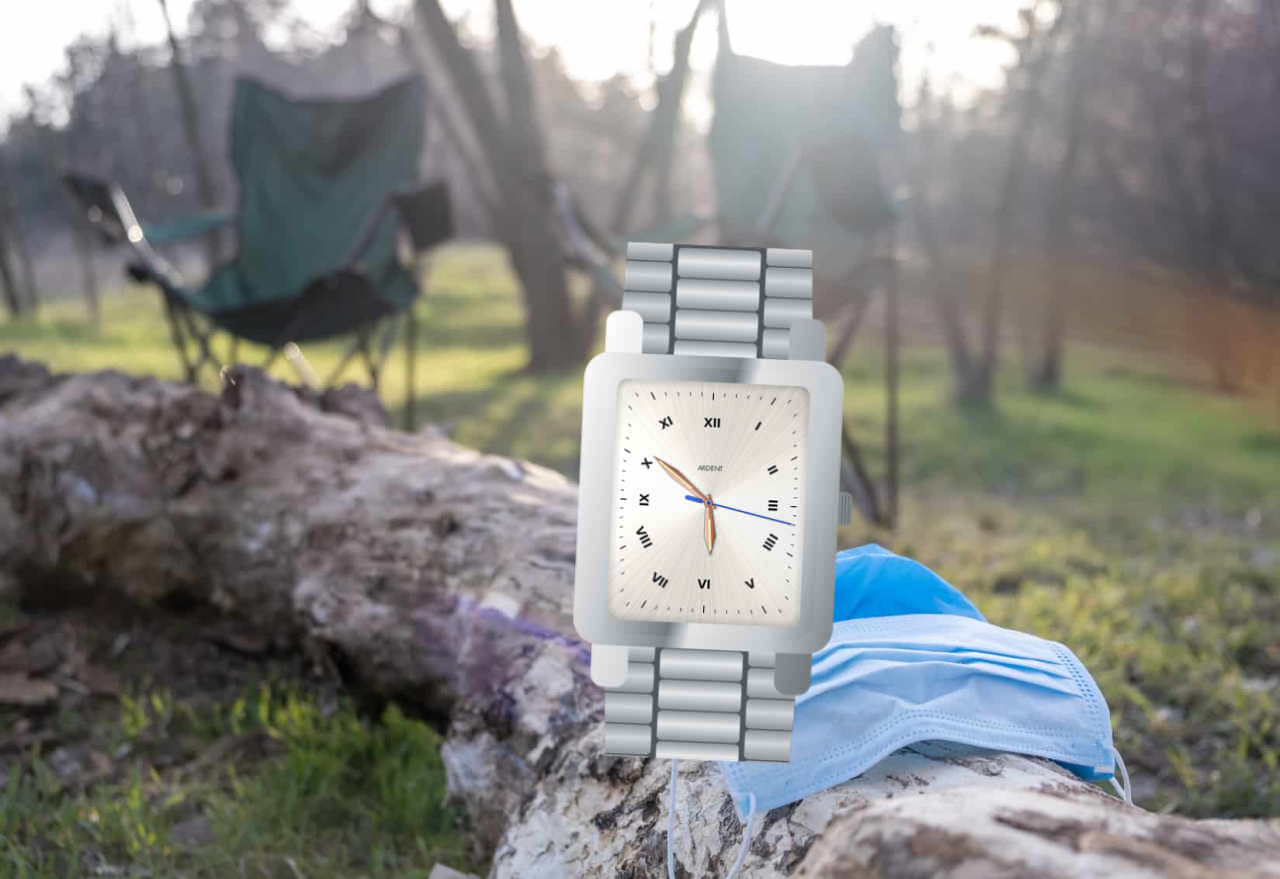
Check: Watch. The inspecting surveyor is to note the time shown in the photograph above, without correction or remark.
5:51:17
